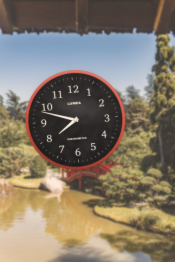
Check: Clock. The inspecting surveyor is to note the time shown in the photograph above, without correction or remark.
7:48
